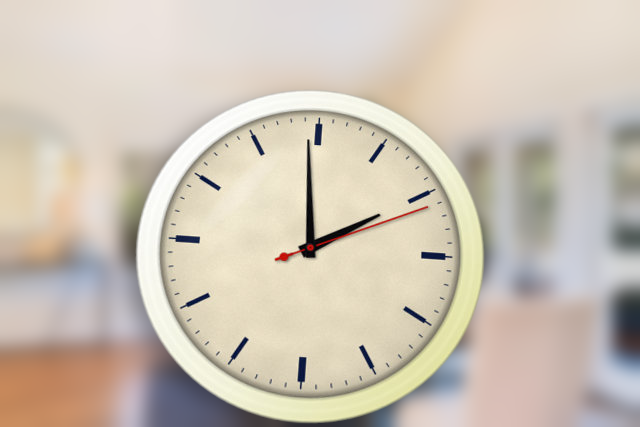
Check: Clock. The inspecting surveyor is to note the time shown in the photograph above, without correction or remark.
1:59:11
